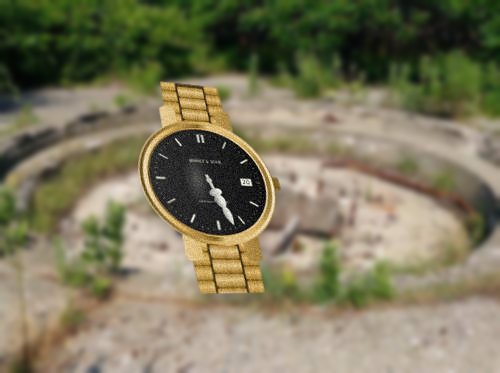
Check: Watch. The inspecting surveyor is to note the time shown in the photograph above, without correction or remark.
5:27
